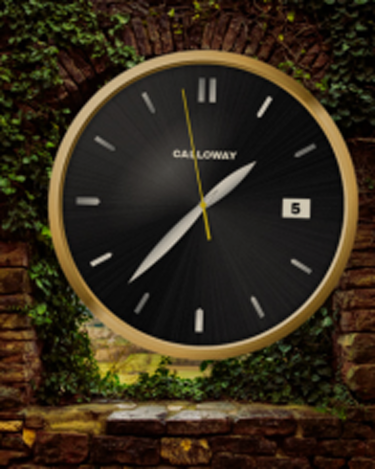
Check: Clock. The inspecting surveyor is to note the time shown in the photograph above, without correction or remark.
1:36:58
